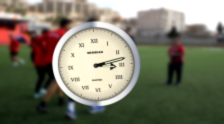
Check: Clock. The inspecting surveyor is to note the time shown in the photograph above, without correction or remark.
3:13
